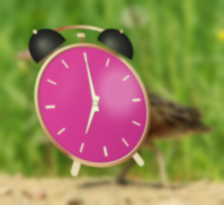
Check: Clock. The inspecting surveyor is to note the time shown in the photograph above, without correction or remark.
7:00
